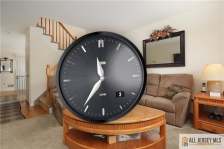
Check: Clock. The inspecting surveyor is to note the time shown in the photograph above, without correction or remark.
11:36
